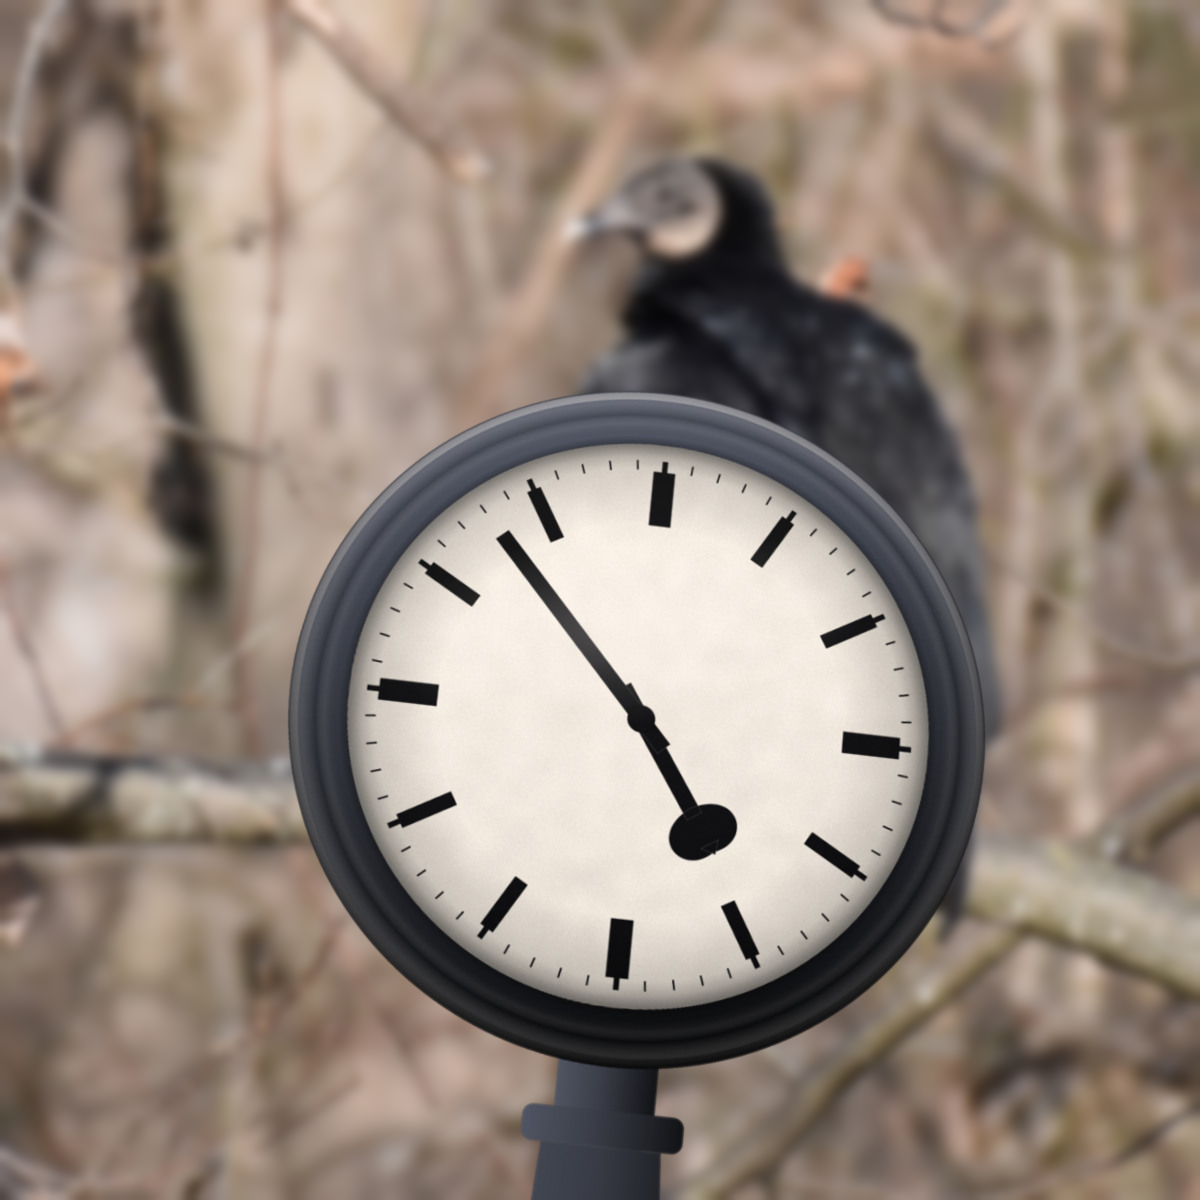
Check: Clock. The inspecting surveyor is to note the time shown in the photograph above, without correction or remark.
4:53
